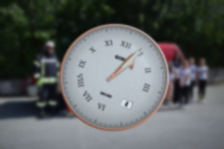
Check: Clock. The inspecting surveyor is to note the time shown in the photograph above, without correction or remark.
1:04
